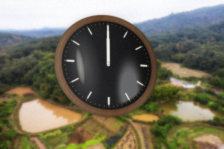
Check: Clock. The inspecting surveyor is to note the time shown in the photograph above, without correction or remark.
12:00
